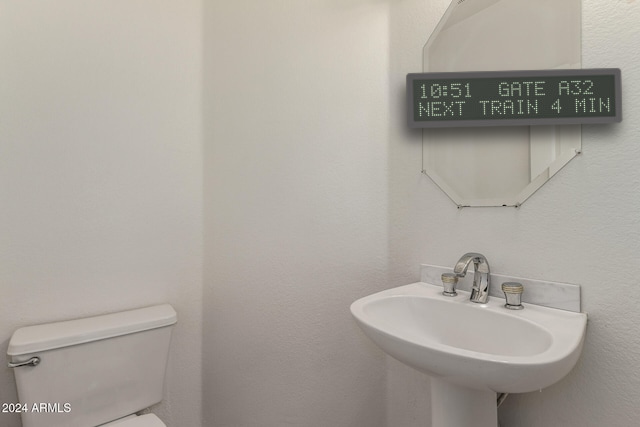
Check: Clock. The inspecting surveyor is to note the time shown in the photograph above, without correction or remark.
10:51
